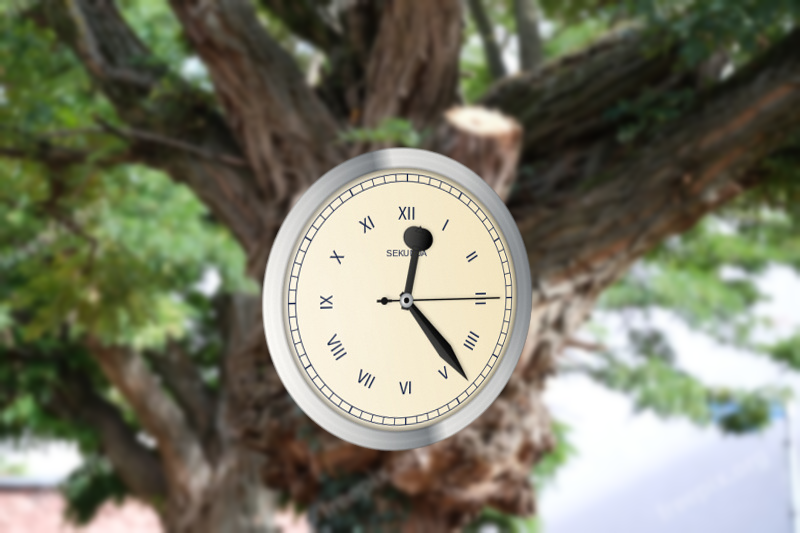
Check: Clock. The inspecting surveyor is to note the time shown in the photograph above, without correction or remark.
12:23:15
